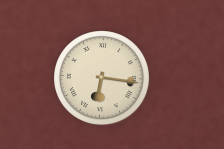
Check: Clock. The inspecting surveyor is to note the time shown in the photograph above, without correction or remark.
6:16
